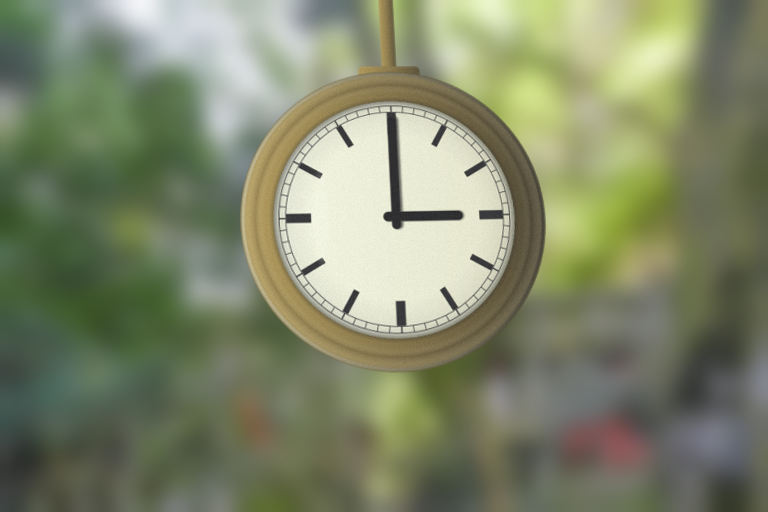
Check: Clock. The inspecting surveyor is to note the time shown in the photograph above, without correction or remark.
3:00
